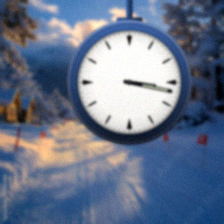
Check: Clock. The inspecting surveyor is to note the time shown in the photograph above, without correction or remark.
3:17
